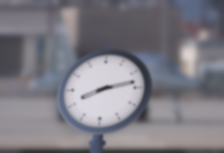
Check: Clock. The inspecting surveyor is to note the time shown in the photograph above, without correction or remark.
8:13
